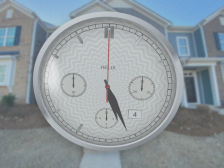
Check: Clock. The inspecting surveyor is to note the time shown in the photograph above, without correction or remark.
5:26
